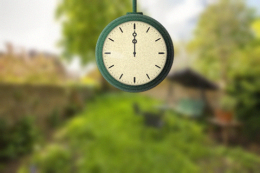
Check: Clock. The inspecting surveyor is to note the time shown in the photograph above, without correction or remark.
12:00
